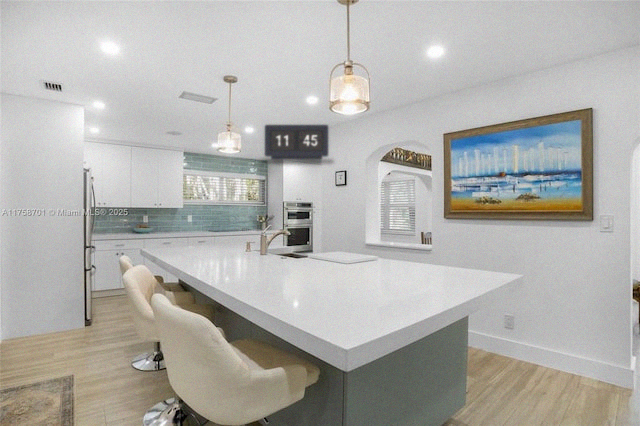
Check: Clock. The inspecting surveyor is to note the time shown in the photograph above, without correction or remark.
11:45
